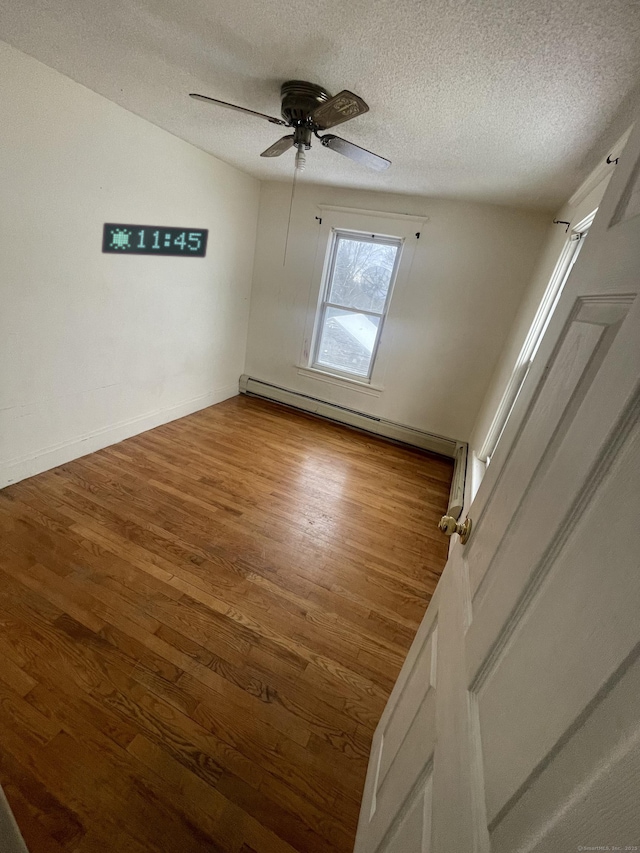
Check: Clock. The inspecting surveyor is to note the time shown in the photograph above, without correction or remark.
11:45
